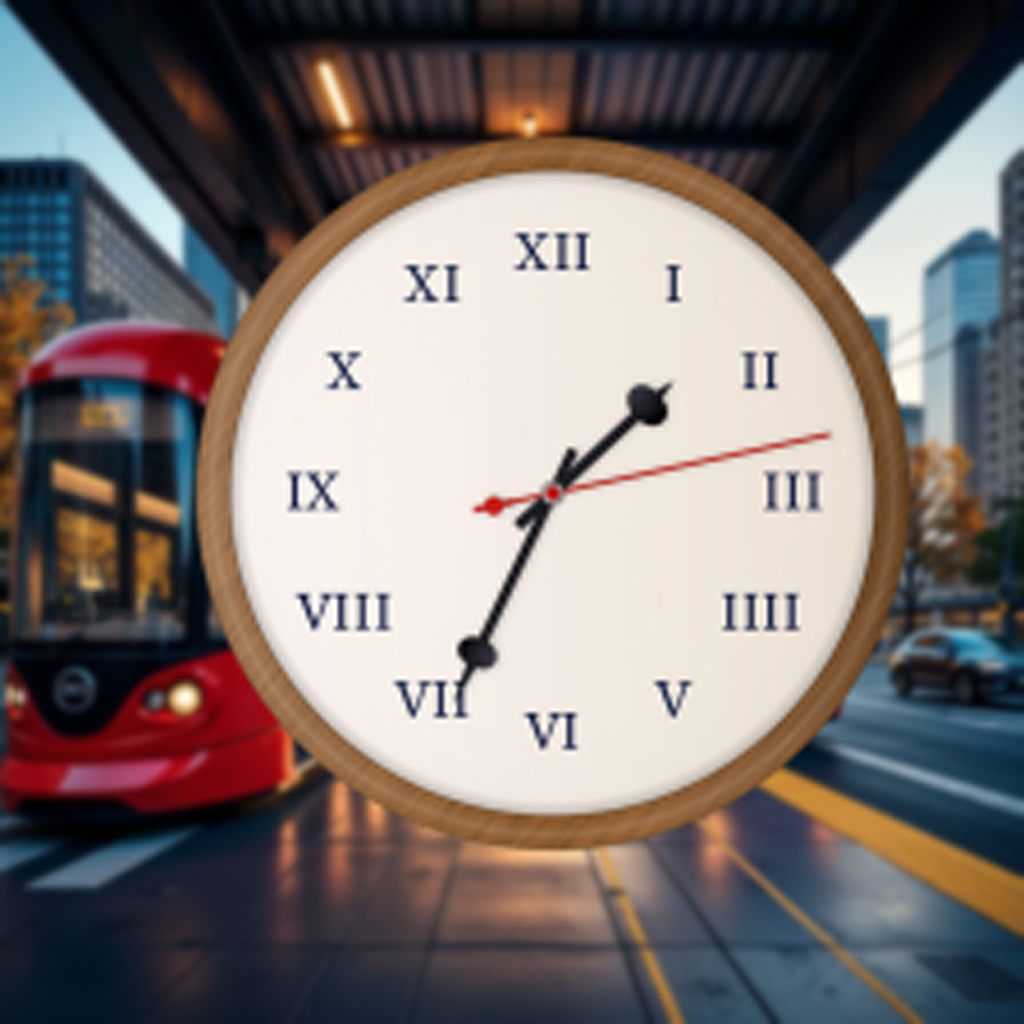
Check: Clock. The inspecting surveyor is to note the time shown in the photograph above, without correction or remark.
1:34:13
